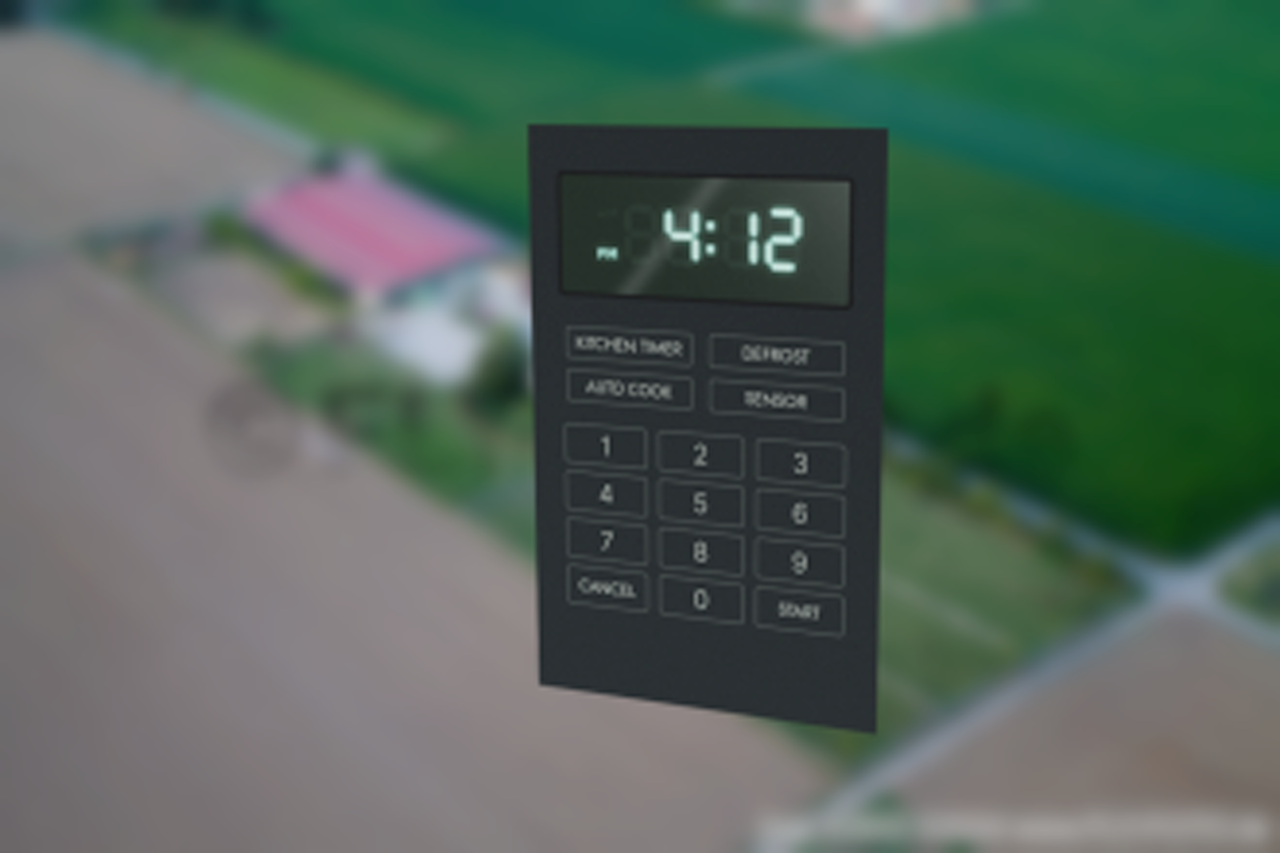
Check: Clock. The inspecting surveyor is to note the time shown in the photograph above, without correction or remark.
4:12
